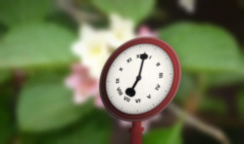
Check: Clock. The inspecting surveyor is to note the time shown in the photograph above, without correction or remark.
7:02
